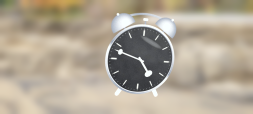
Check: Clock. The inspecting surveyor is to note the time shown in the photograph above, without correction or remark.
4:48
